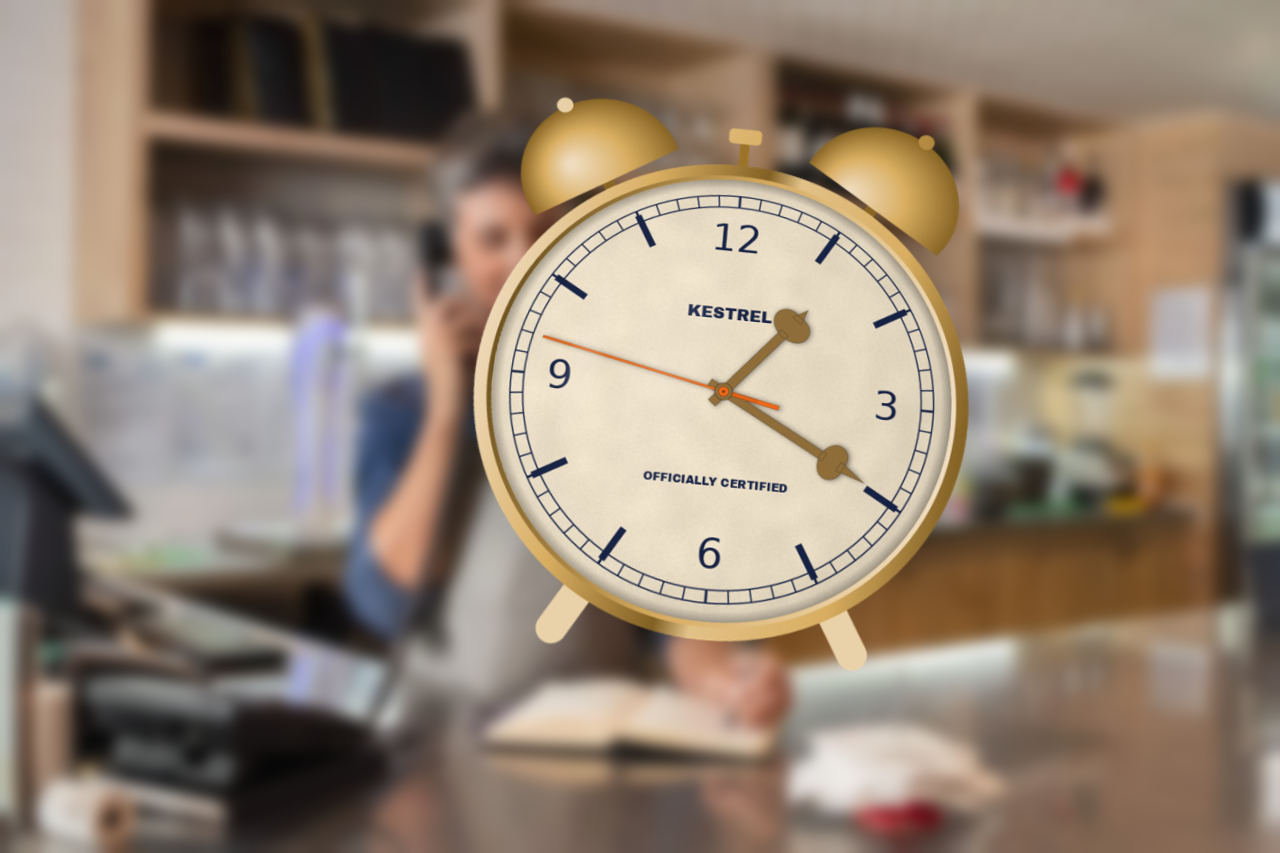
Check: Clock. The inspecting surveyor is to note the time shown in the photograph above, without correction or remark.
1:19:47
